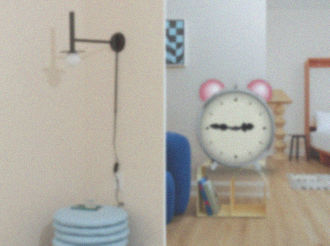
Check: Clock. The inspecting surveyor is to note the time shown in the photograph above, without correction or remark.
2:46
